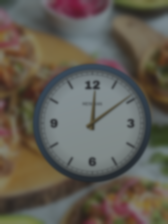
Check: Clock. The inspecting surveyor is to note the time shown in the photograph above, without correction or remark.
12:09
